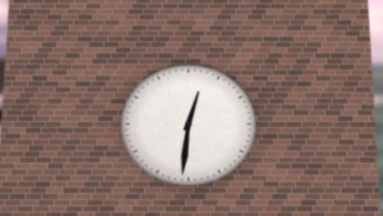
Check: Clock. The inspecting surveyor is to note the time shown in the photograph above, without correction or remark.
12:31
